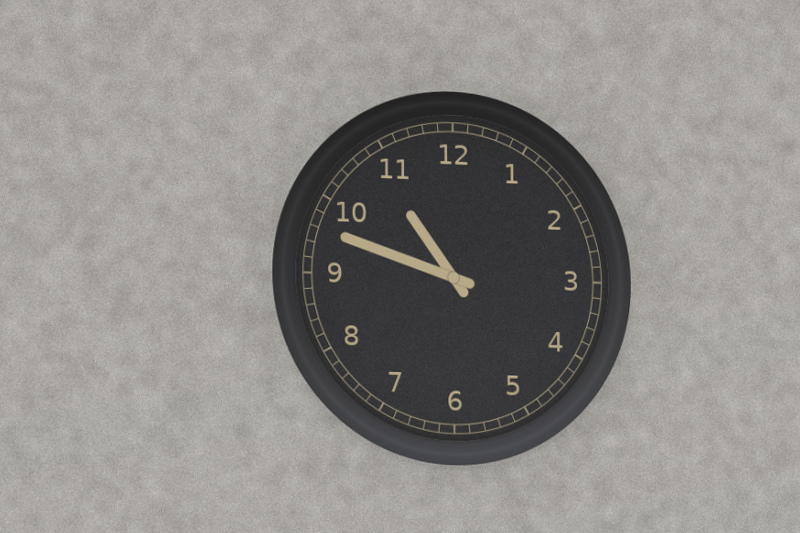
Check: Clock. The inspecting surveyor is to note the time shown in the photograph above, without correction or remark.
10:48
